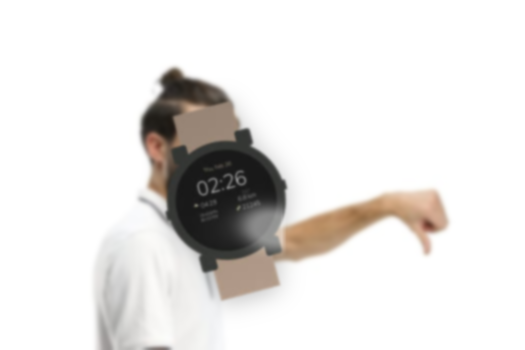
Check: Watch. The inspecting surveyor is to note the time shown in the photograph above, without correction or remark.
2:26
